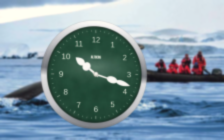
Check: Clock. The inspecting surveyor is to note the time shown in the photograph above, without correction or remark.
10:18
